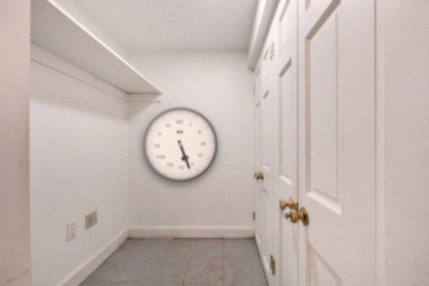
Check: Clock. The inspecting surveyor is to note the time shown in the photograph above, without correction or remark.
5:27
